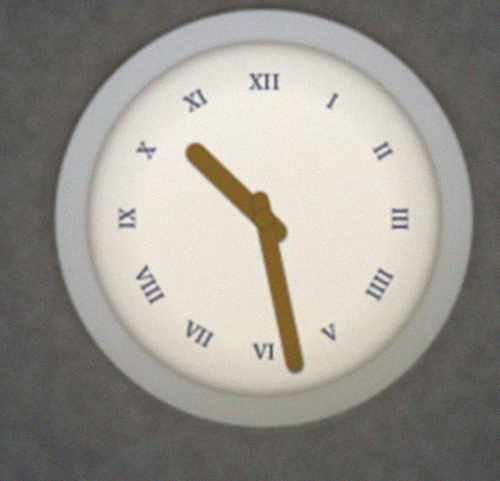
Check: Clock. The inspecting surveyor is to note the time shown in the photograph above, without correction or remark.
10:28
